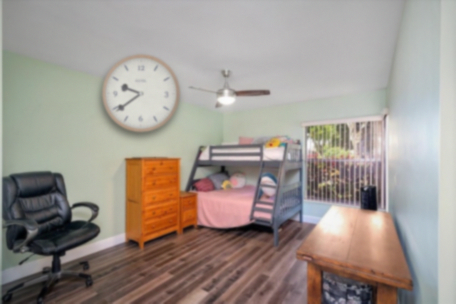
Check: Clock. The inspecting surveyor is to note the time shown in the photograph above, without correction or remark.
9:39
